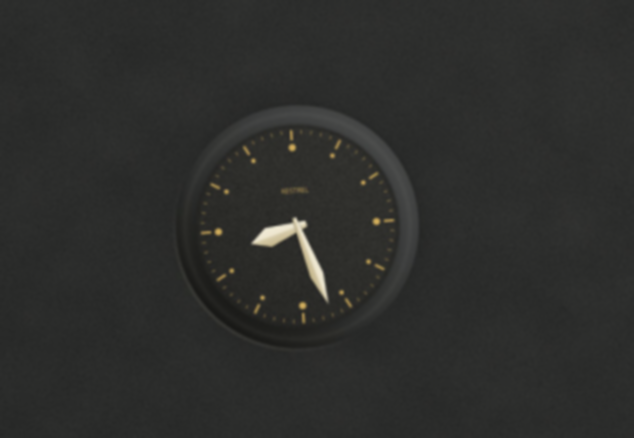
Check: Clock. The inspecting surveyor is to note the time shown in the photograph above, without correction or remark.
8:27
